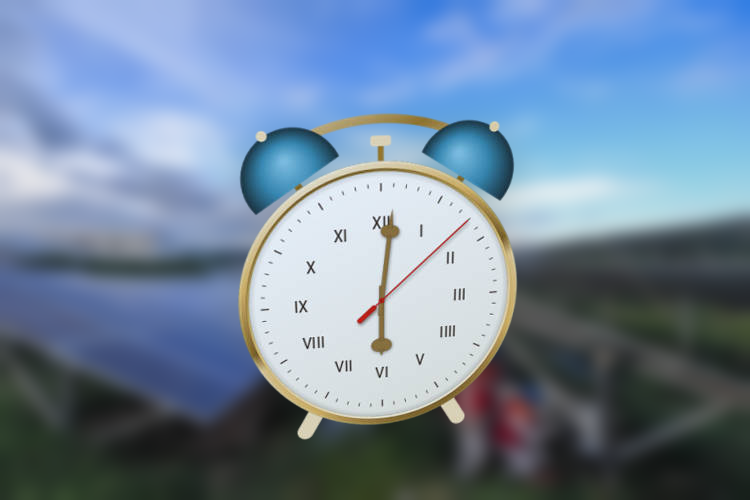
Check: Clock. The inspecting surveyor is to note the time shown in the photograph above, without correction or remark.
6:01:08
